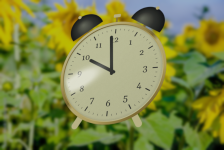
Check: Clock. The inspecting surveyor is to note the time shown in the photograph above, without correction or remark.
9:59
